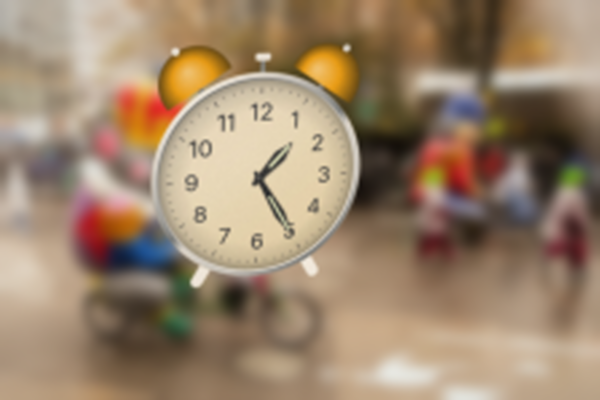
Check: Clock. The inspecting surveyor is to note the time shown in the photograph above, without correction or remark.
1:25
